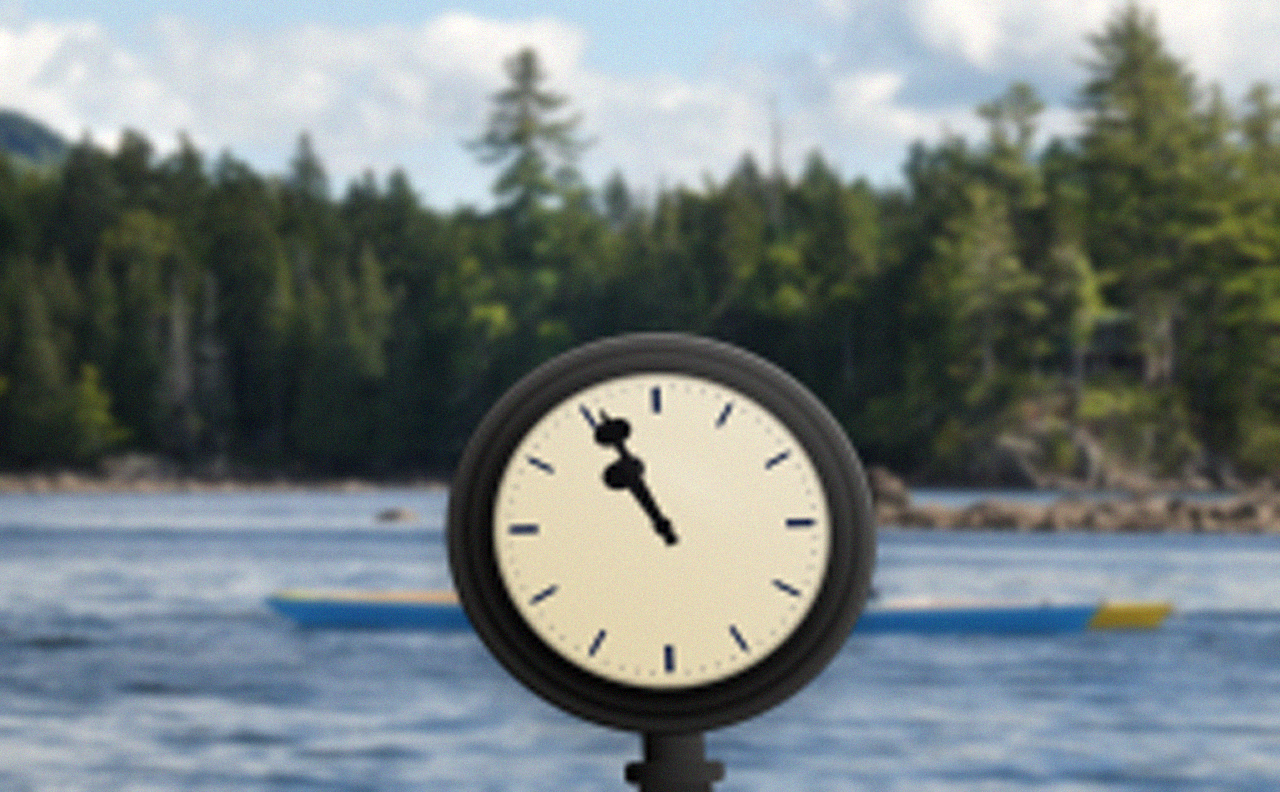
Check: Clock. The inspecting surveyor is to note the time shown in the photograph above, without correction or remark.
10:56
